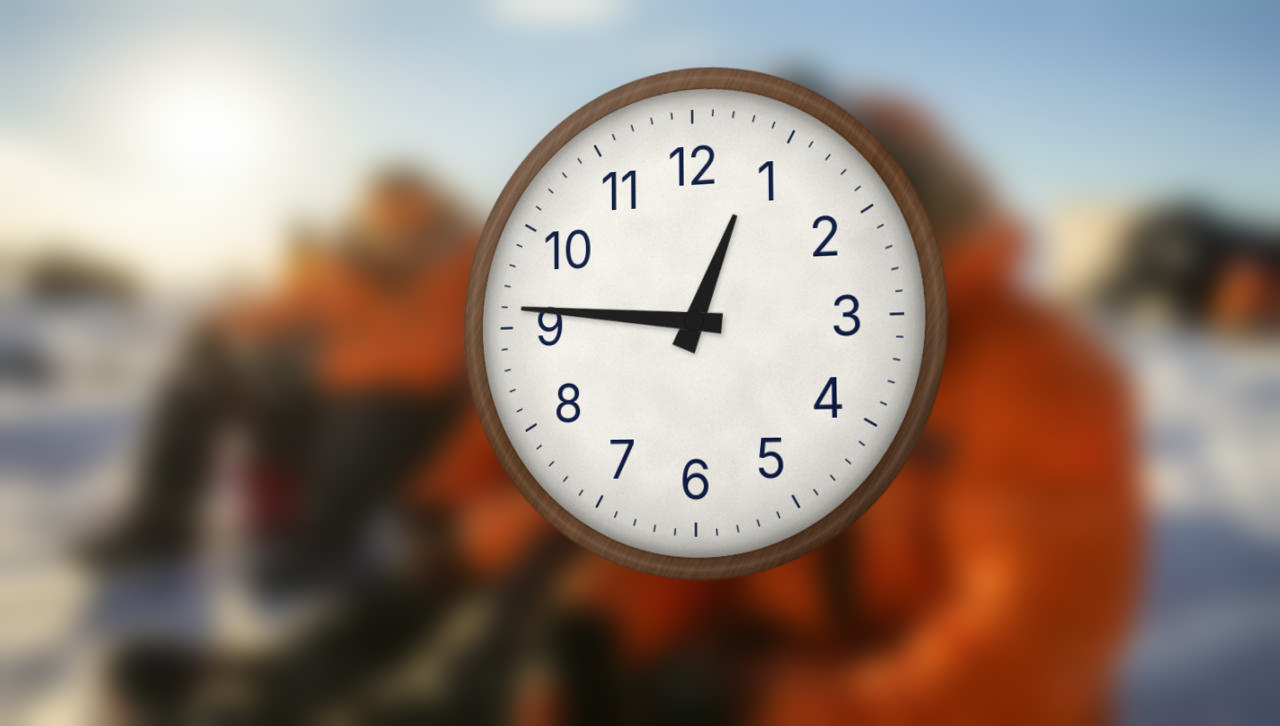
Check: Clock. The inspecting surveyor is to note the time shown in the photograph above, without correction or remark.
12:46
